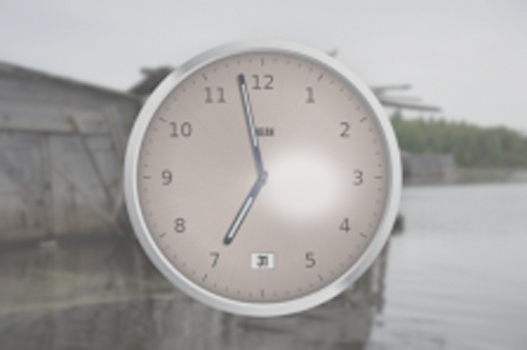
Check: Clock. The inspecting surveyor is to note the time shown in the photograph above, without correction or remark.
6:58
